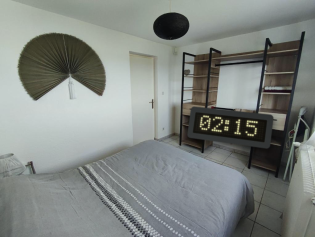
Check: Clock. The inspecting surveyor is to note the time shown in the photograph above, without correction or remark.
2:15
